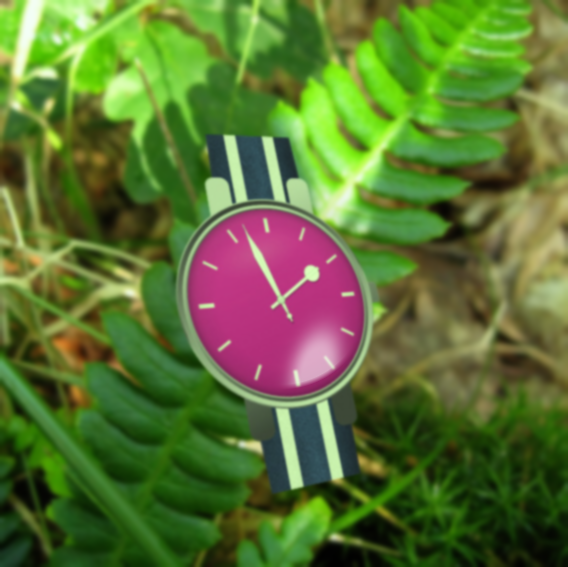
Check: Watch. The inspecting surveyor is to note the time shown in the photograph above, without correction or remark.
1:56:57
